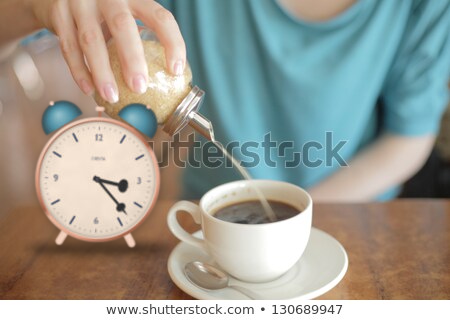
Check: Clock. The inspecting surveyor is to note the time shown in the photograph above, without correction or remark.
3:23
